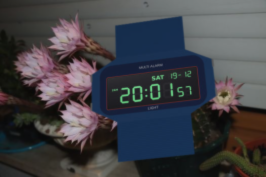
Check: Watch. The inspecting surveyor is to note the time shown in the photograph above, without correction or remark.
20:01:57
